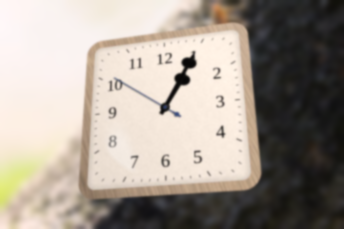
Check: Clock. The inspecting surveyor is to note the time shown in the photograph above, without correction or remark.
1:04:51
